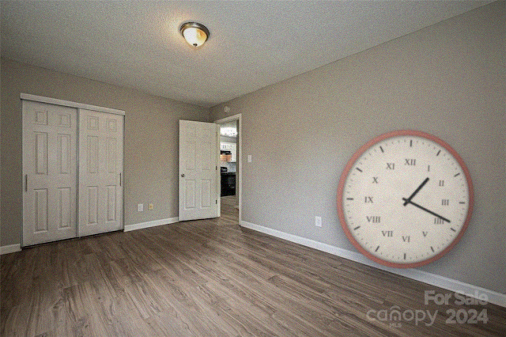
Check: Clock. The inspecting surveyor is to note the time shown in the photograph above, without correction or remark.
1:19
